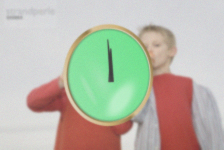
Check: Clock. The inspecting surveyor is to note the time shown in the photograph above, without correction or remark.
11:59
